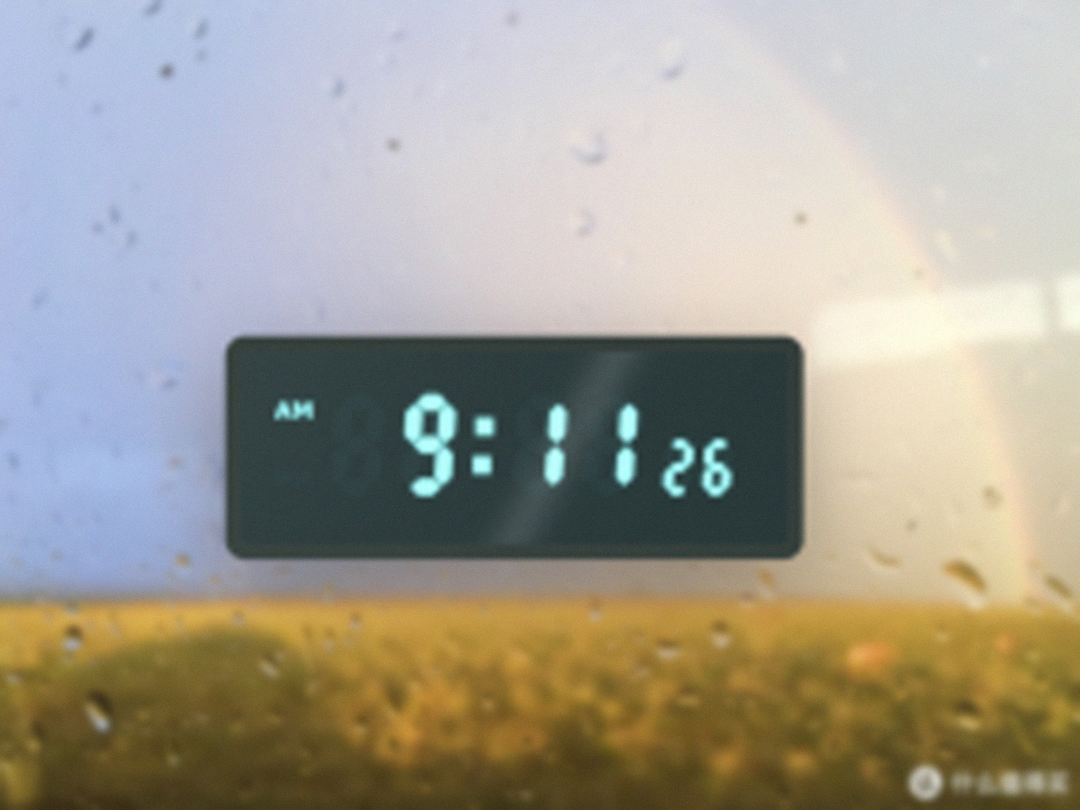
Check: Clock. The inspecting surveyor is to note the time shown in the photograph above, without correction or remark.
9:11:26
